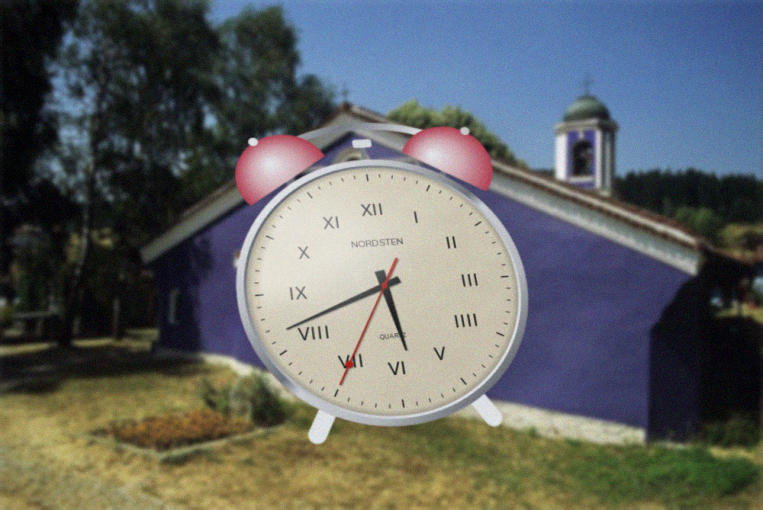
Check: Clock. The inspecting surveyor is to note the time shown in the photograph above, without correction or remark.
5:41:35
